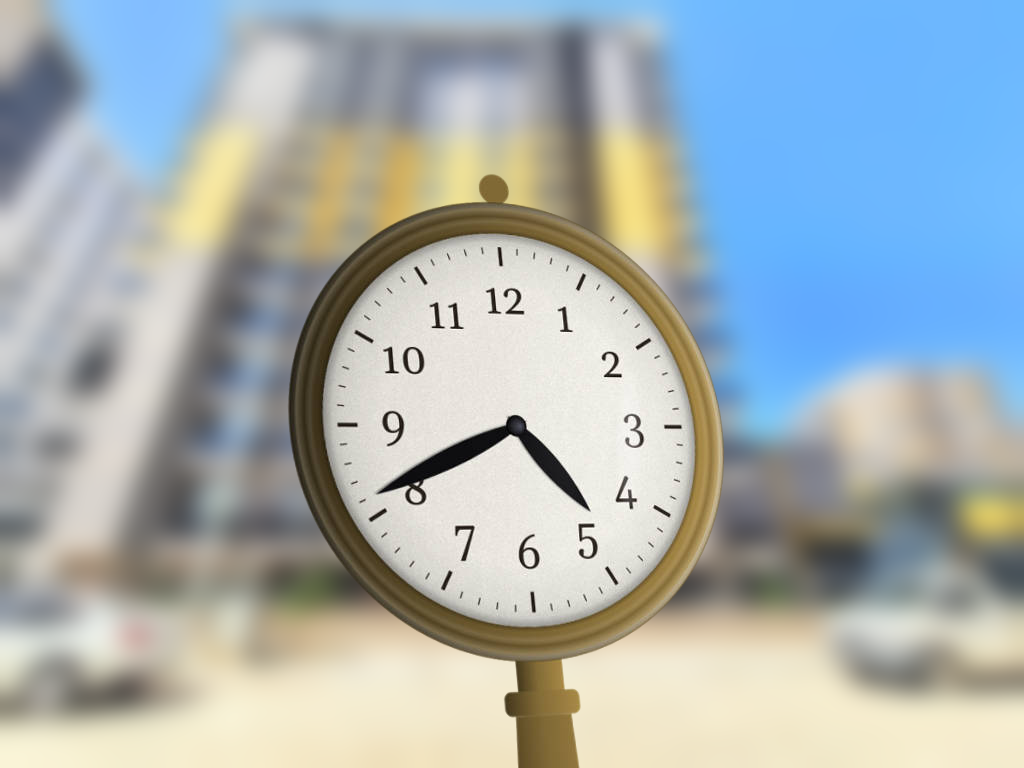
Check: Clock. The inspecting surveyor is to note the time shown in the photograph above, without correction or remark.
4:41
